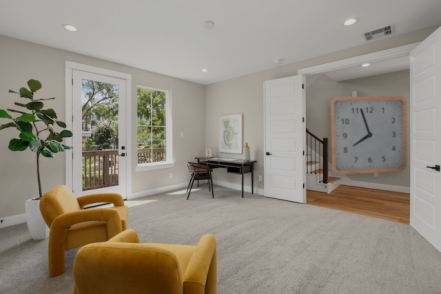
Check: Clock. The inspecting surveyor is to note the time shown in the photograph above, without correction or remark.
7:57
